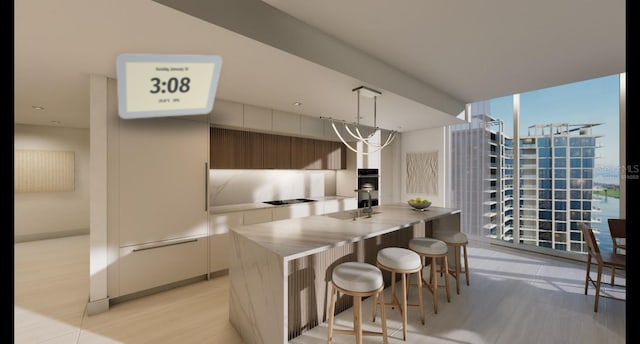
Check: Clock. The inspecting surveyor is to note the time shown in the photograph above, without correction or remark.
3:08
